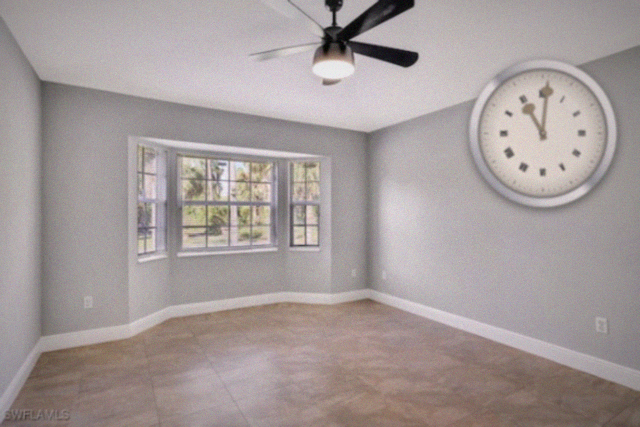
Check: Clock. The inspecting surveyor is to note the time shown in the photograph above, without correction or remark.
11:01
